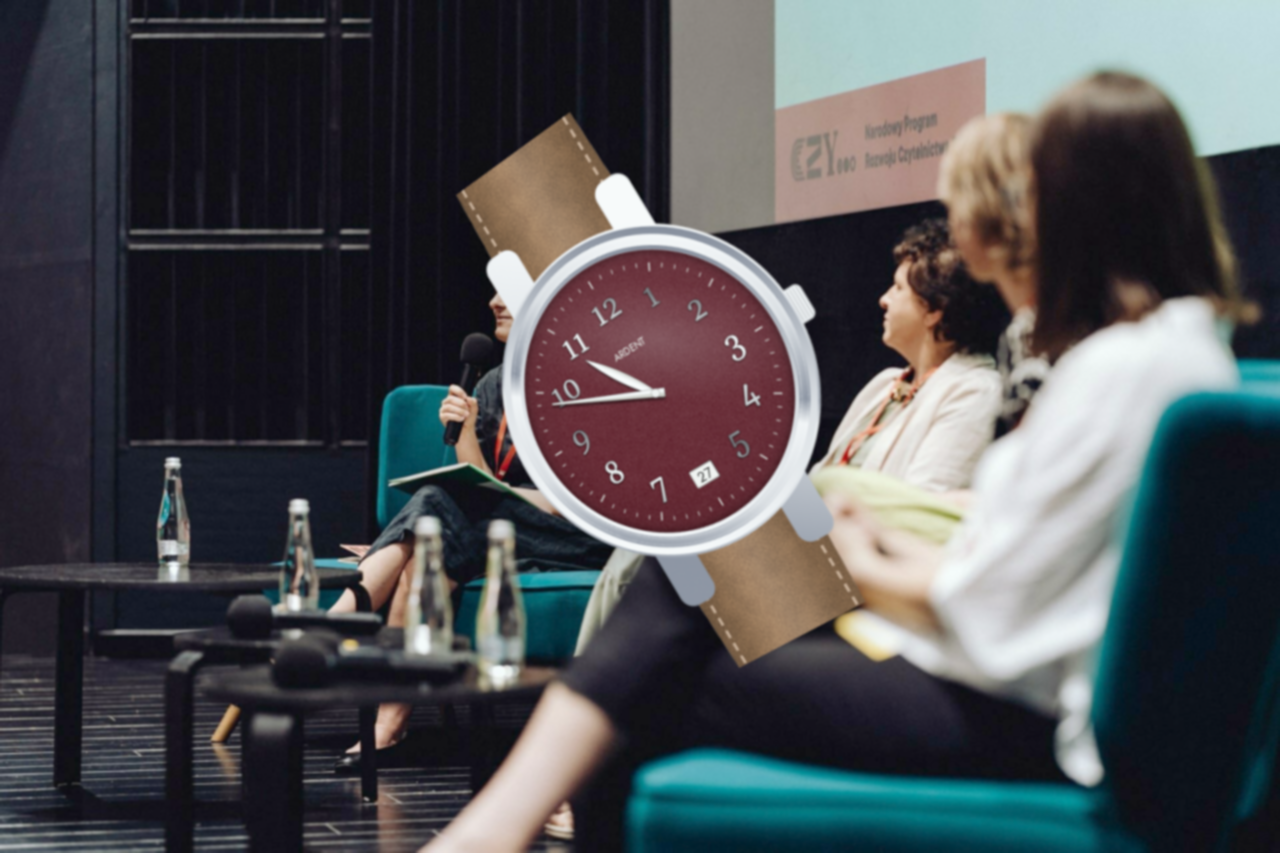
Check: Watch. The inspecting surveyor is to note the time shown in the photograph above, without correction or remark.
10:49
